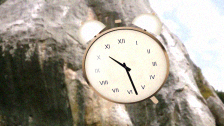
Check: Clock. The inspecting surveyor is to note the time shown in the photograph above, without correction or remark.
10:28
